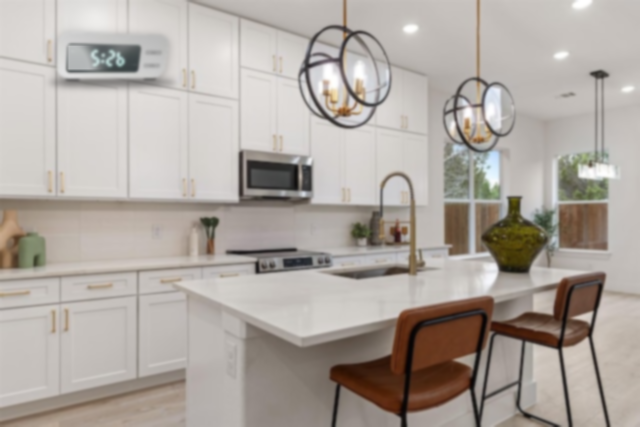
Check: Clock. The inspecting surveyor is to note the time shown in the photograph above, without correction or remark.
5:26
